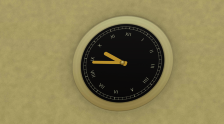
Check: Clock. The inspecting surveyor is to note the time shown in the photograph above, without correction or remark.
9:44
